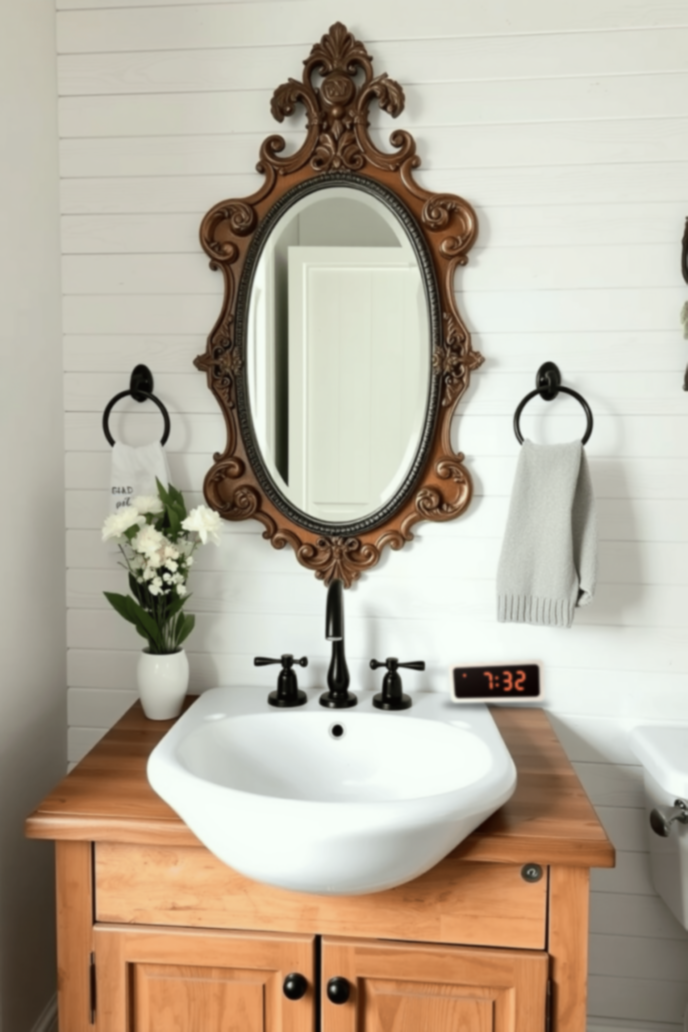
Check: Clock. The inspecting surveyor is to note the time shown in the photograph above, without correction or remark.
7:32
